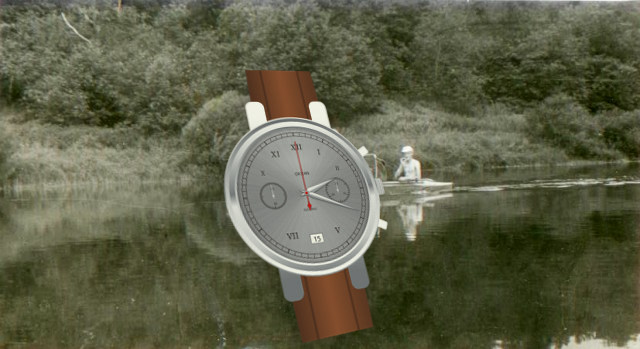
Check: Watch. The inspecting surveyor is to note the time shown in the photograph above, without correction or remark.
2:19
